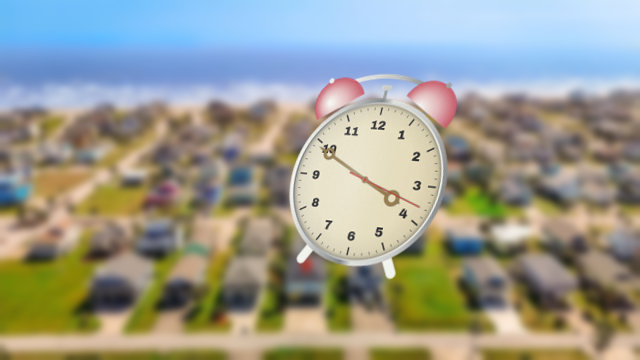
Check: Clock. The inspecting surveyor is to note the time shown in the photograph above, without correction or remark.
3:49:18
